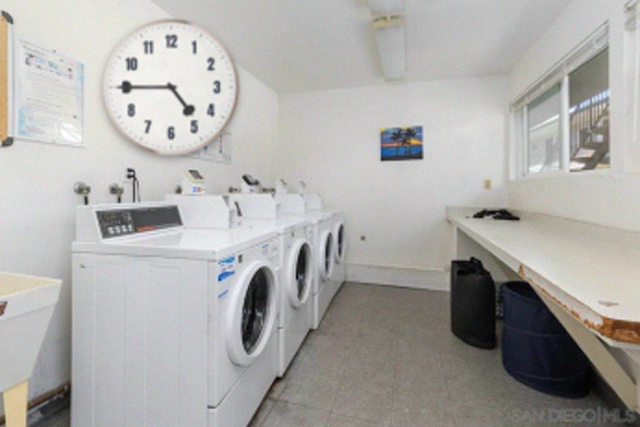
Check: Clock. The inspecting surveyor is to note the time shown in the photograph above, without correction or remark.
4:45
